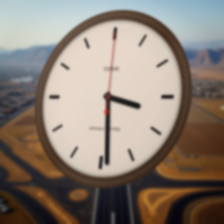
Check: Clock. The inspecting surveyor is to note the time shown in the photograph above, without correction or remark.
3:29:00
